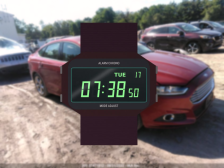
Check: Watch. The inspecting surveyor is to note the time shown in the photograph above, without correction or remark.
7:38:50
